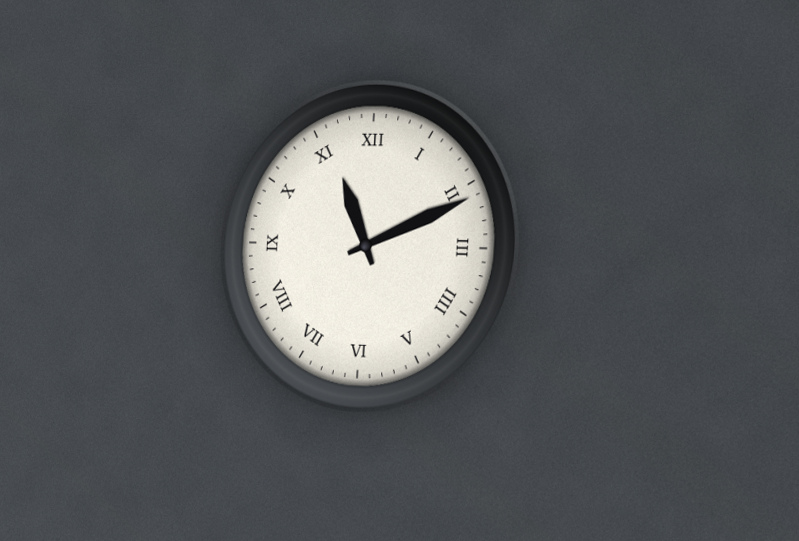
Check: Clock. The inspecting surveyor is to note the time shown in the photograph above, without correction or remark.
11:11
